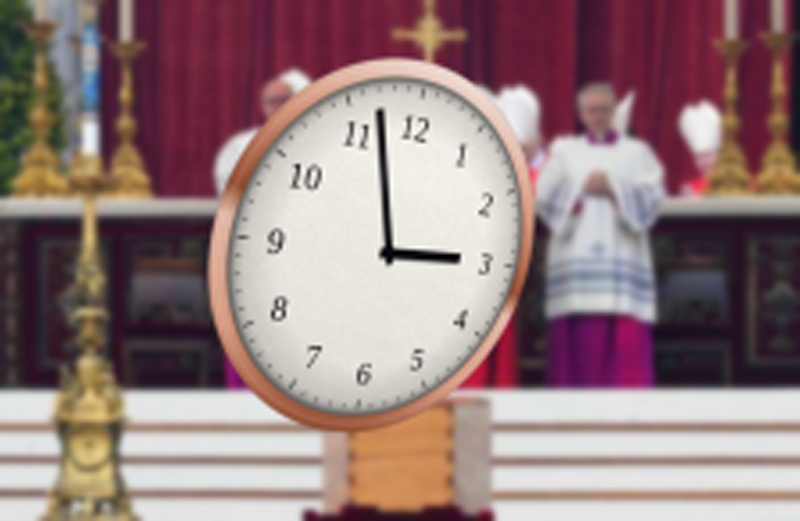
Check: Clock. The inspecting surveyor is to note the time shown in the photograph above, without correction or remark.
2:57
